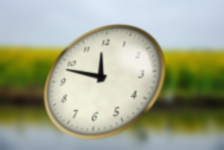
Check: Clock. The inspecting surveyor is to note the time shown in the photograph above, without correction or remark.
11:48
